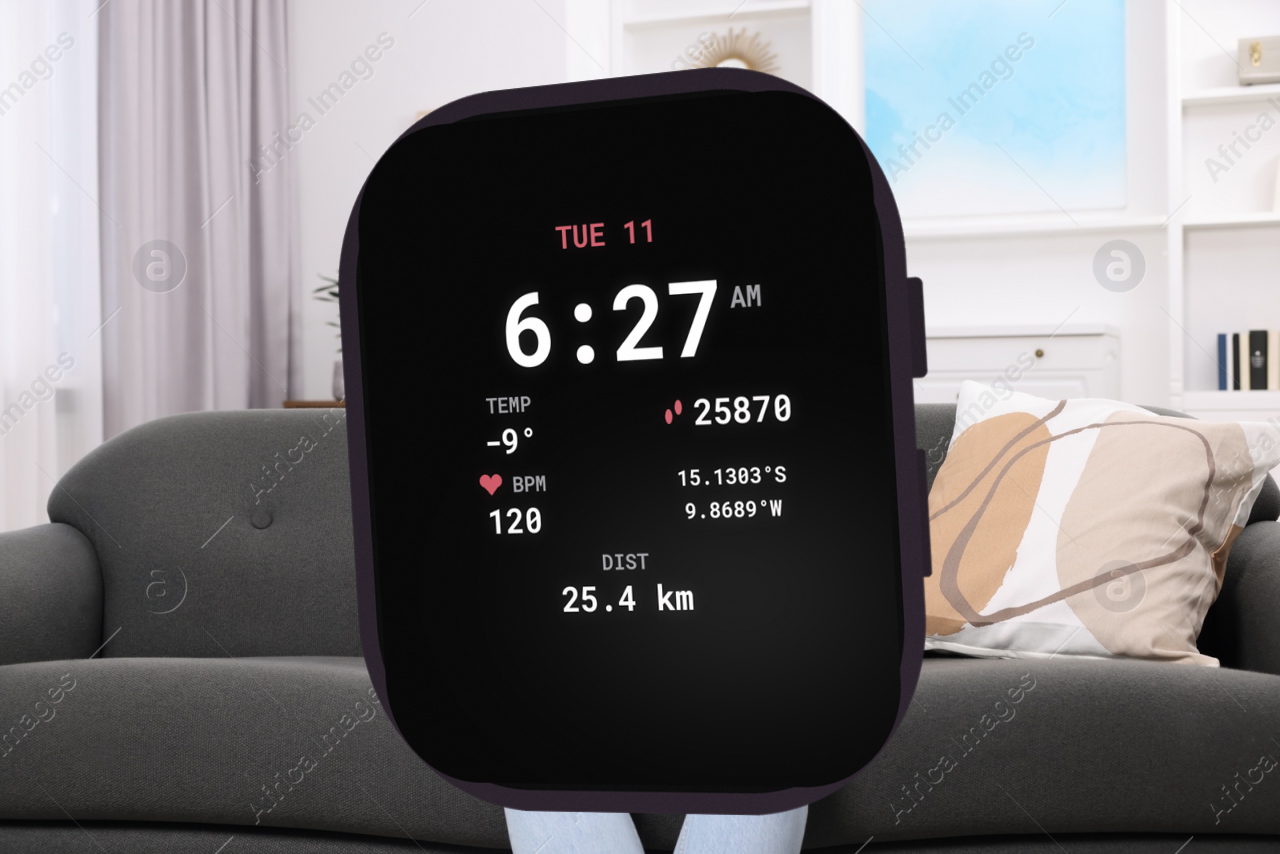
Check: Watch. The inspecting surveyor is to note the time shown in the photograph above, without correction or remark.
6:27
